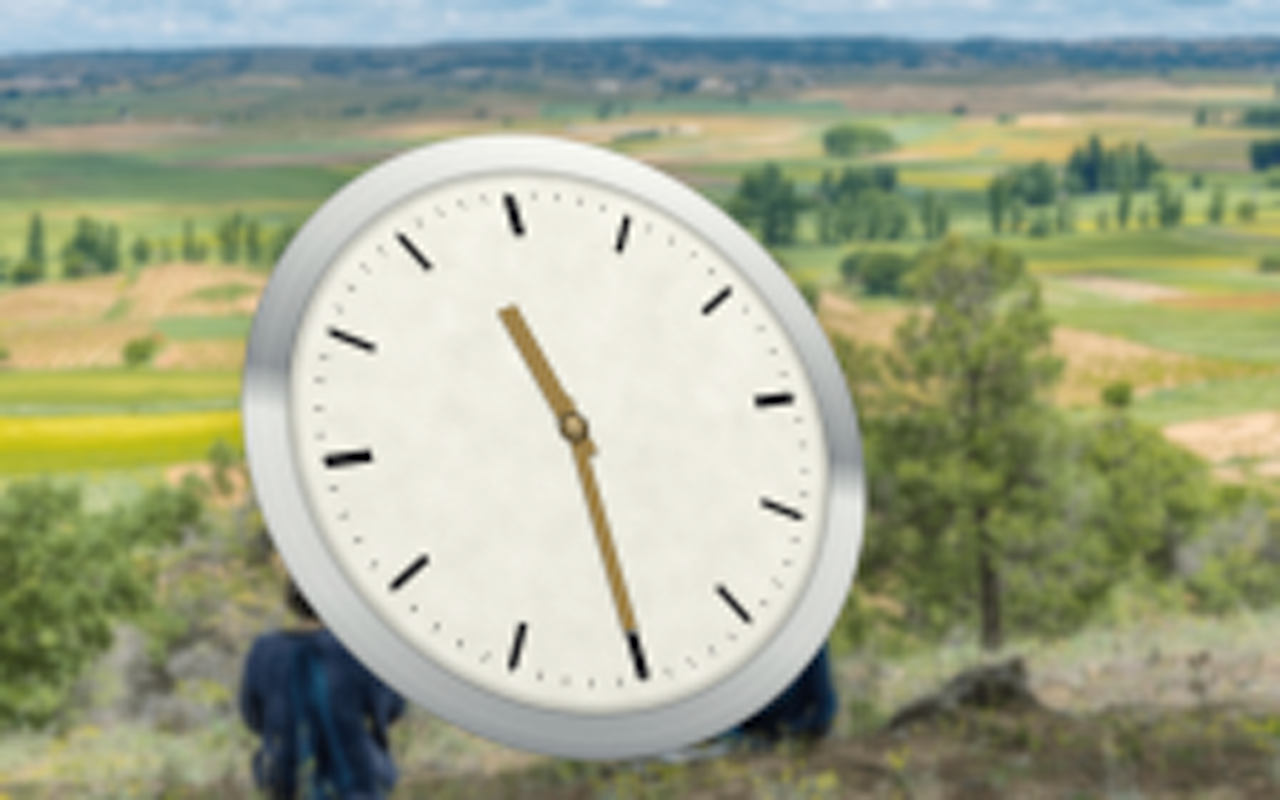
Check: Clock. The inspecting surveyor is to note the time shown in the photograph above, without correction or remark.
11:30
